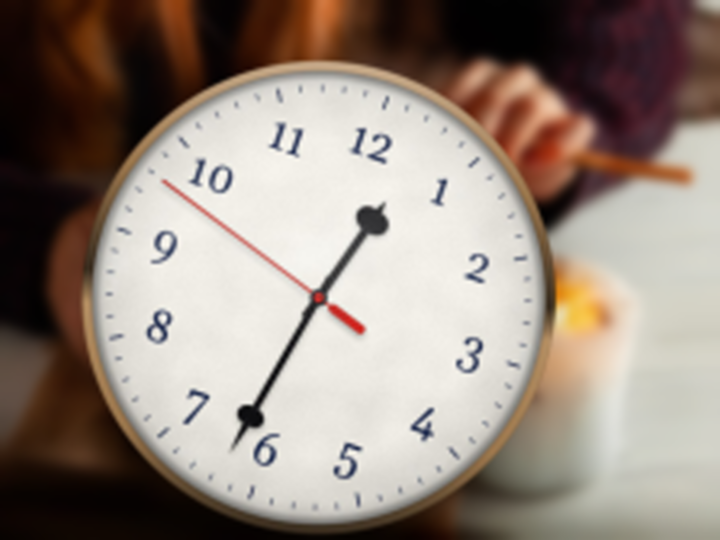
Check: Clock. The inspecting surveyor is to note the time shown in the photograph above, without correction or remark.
12:31:48
